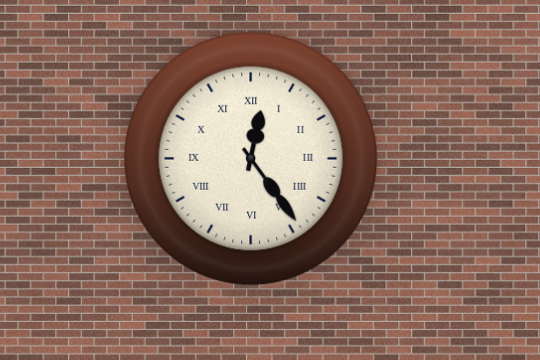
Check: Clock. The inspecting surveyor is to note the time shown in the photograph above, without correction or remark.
12:24
